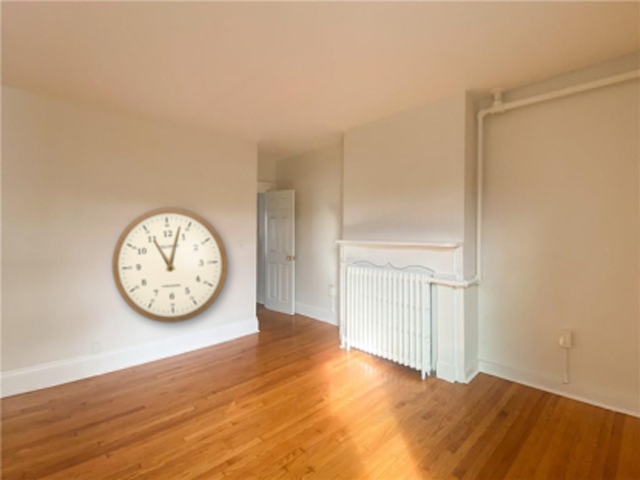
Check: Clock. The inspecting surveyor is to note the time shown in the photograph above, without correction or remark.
11:03
